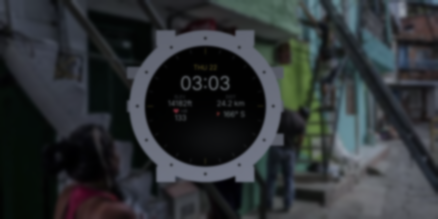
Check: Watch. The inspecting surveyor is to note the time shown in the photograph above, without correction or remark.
3:03
